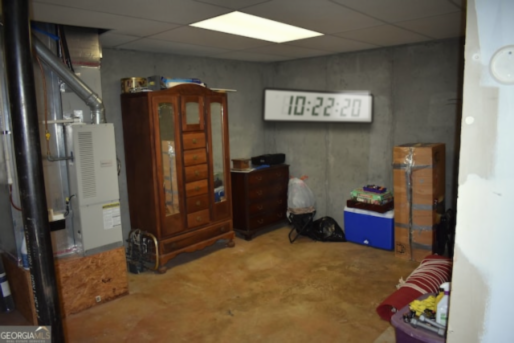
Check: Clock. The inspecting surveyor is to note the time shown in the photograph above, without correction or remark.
10:22:20
